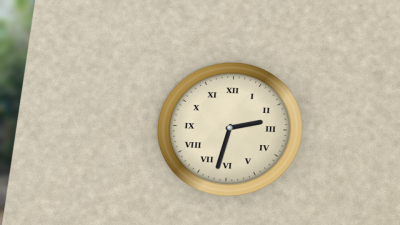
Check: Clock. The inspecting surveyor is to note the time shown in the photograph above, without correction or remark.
2:32
